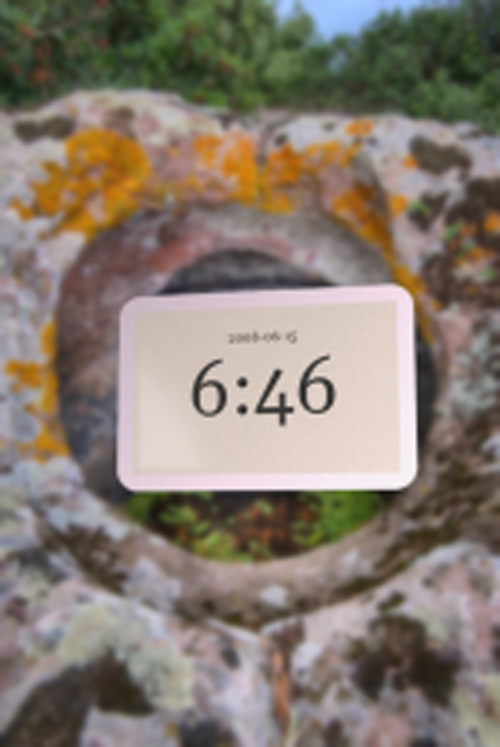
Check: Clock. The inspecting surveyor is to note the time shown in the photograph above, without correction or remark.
6:46
